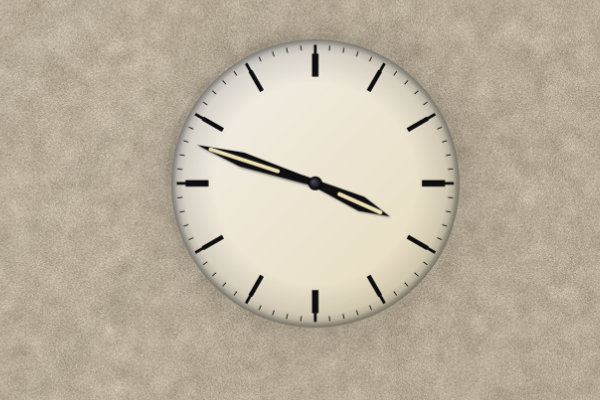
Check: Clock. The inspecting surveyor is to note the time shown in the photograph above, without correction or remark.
3:48
